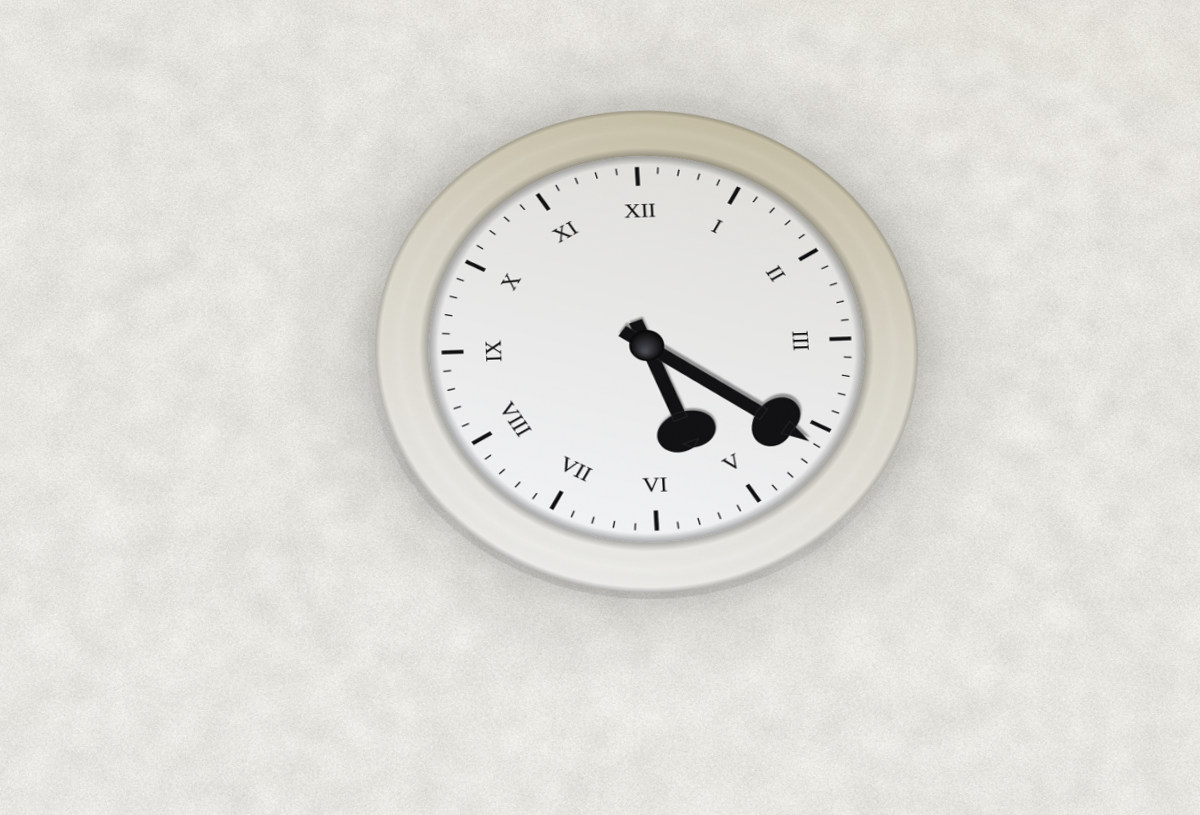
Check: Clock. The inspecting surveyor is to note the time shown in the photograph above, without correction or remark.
5:21
